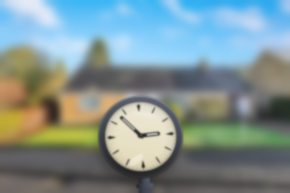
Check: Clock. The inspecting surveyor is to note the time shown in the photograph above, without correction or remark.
2:53
